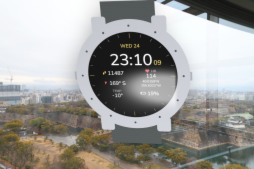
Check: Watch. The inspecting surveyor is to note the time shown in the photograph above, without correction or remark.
23:10
